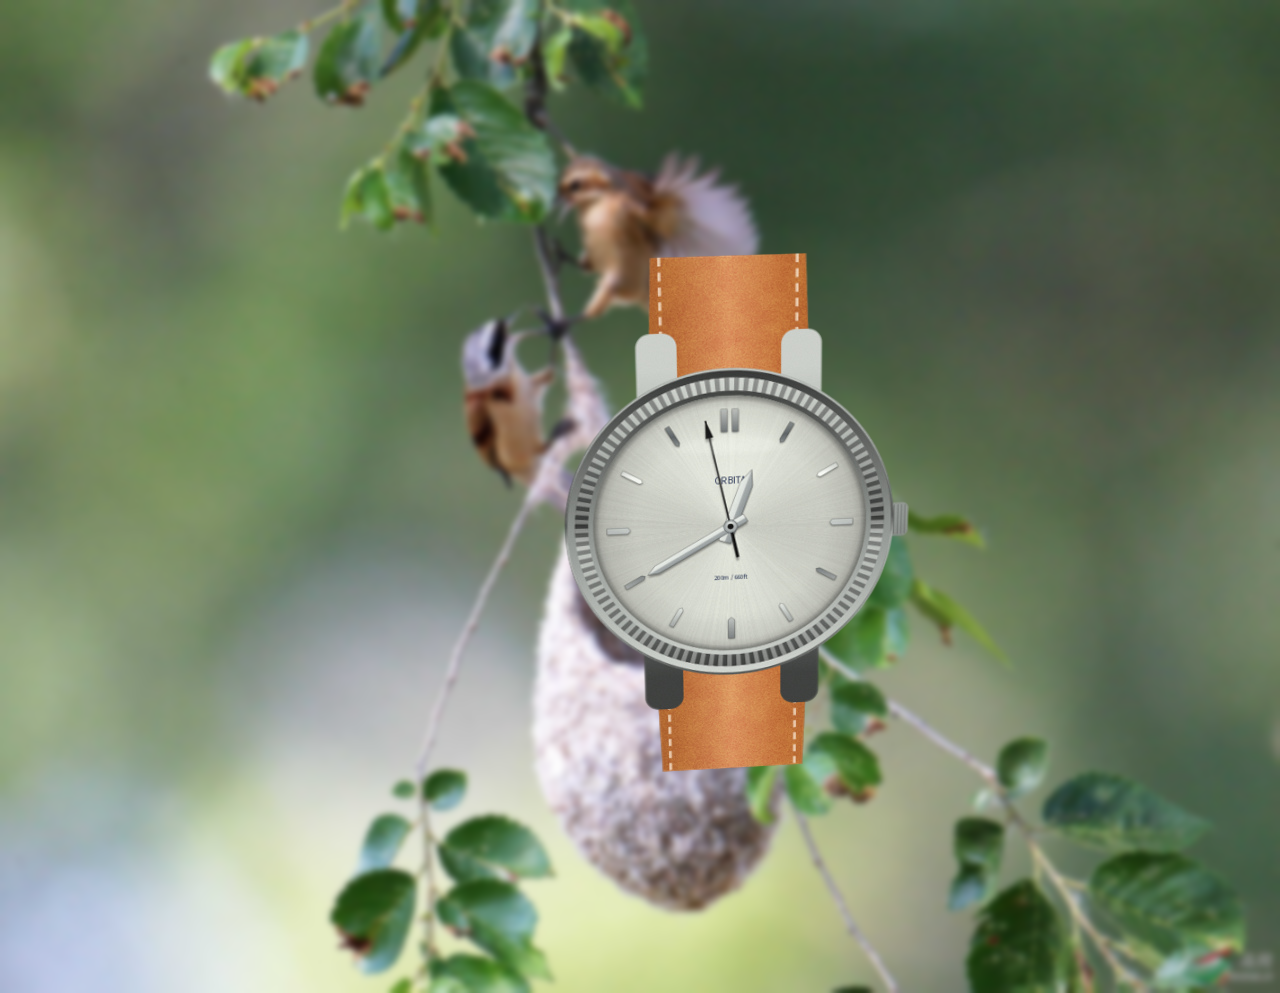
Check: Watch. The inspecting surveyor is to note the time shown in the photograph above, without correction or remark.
12:39:58
